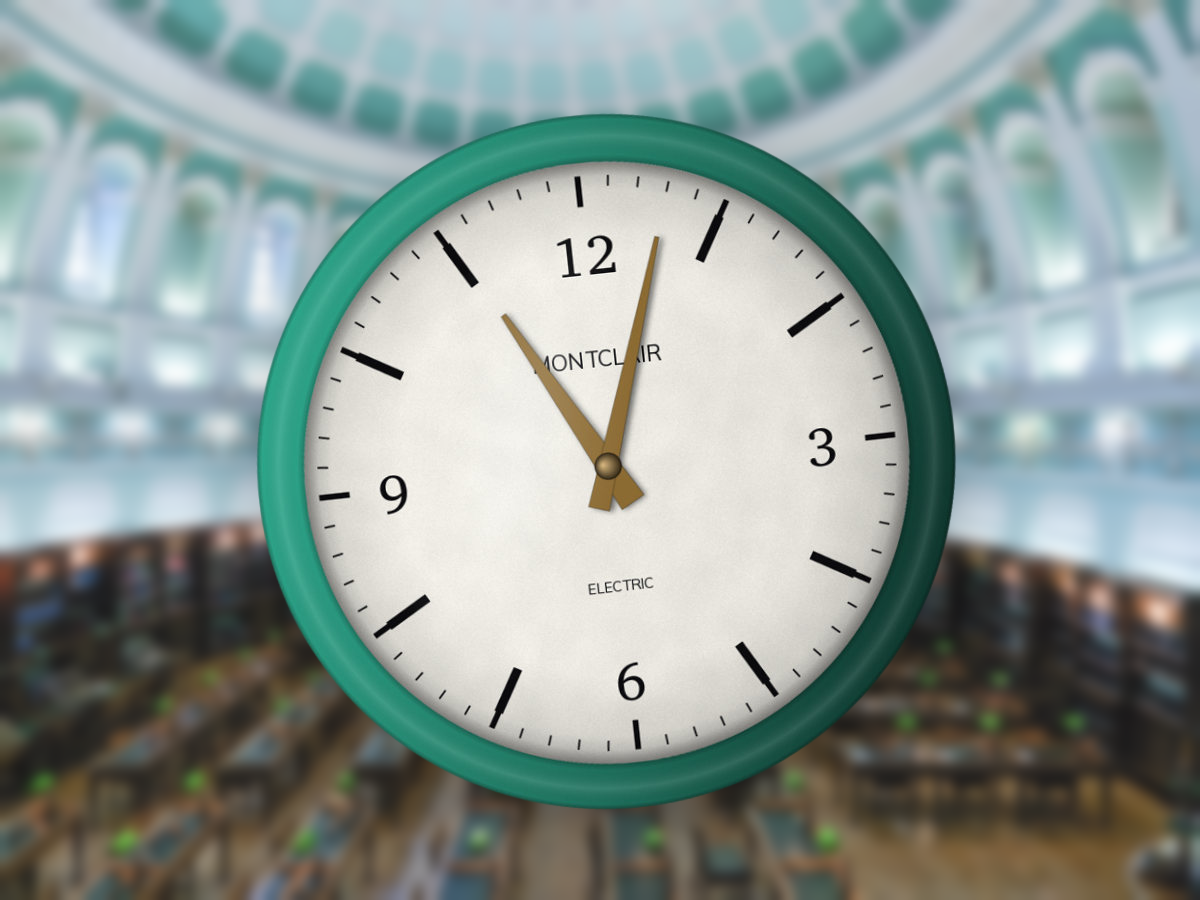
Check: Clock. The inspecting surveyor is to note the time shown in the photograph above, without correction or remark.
11:03
